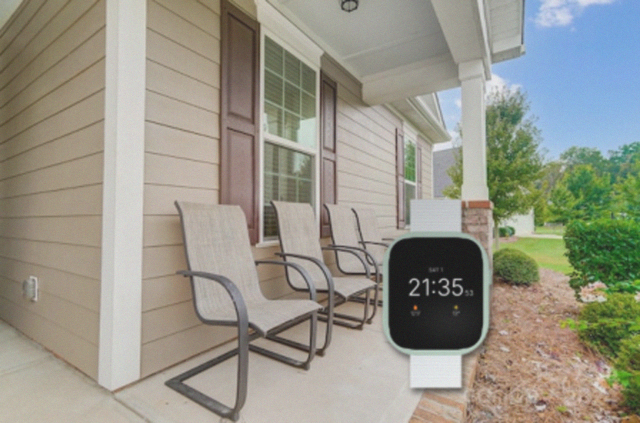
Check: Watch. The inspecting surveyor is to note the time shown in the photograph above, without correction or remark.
21:35
